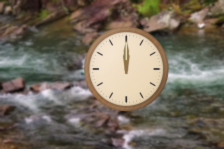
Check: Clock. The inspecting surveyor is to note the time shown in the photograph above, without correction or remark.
12:00
